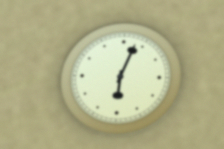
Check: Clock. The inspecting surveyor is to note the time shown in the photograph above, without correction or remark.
6:03
